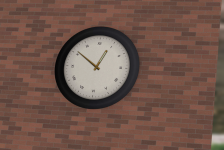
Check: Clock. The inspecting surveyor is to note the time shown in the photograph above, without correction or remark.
12:51
